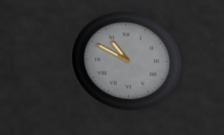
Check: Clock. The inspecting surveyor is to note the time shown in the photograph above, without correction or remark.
10:50
